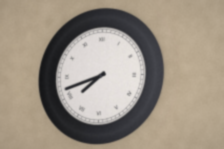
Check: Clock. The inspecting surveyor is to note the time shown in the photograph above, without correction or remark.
7:42
